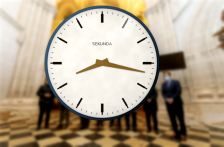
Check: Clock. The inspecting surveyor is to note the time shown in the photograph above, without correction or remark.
8:17
